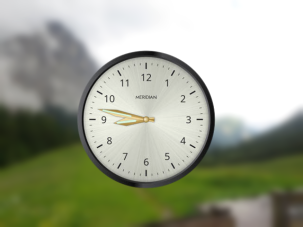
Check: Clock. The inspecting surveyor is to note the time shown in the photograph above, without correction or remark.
8:47
